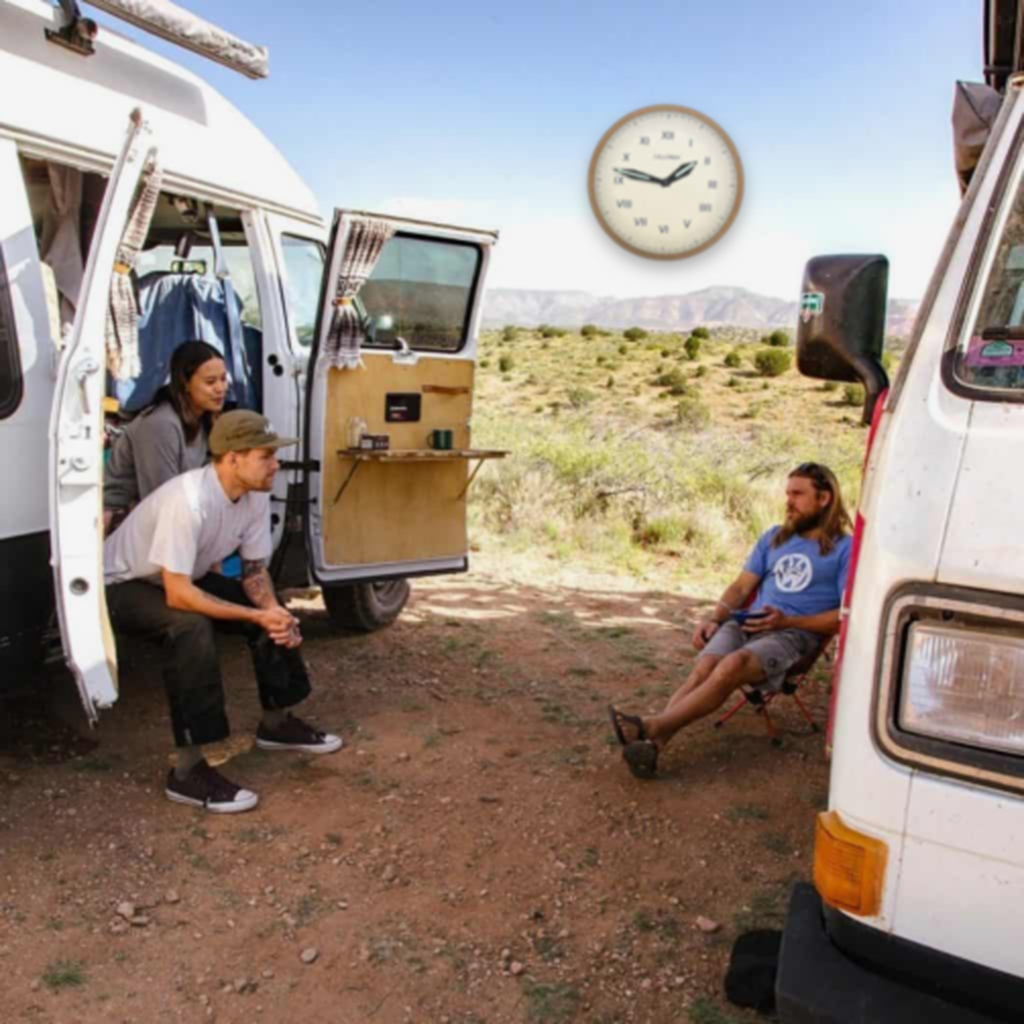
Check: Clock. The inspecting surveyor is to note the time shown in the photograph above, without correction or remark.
1:47
